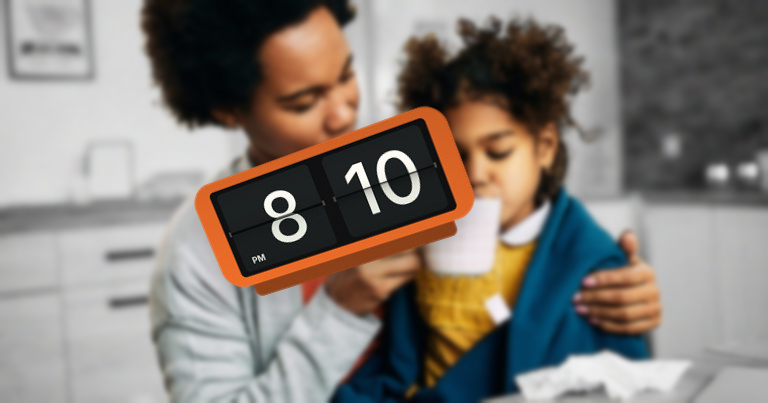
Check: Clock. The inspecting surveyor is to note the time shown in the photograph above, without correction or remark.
8:10
